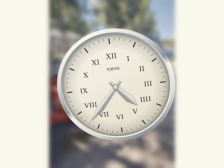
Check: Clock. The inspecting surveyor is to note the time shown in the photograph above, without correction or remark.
4:37
